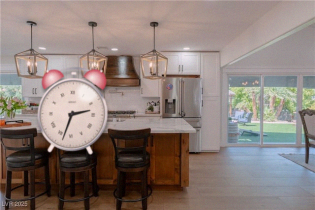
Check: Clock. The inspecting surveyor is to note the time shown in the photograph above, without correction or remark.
2:33
